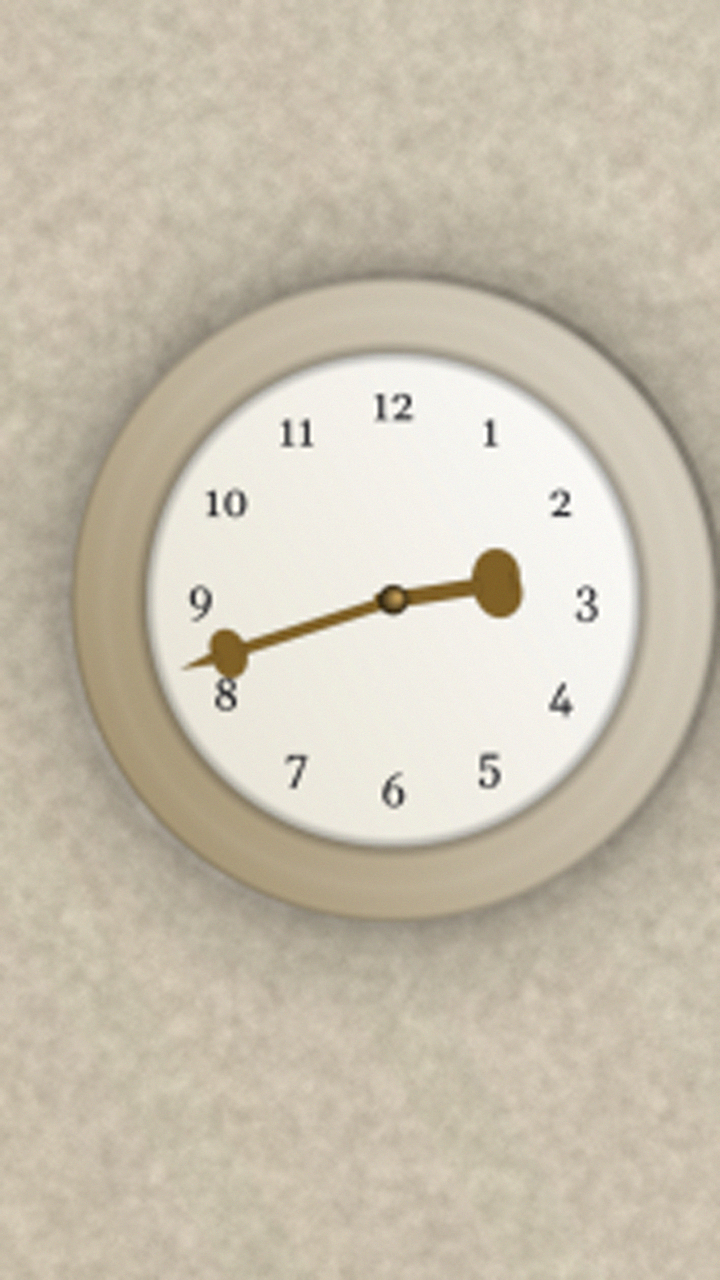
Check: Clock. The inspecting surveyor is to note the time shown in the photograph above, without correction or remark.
2:42
